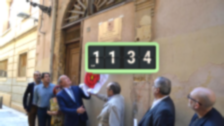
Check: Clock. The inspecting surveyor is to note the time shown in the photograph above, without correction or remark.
11:34
